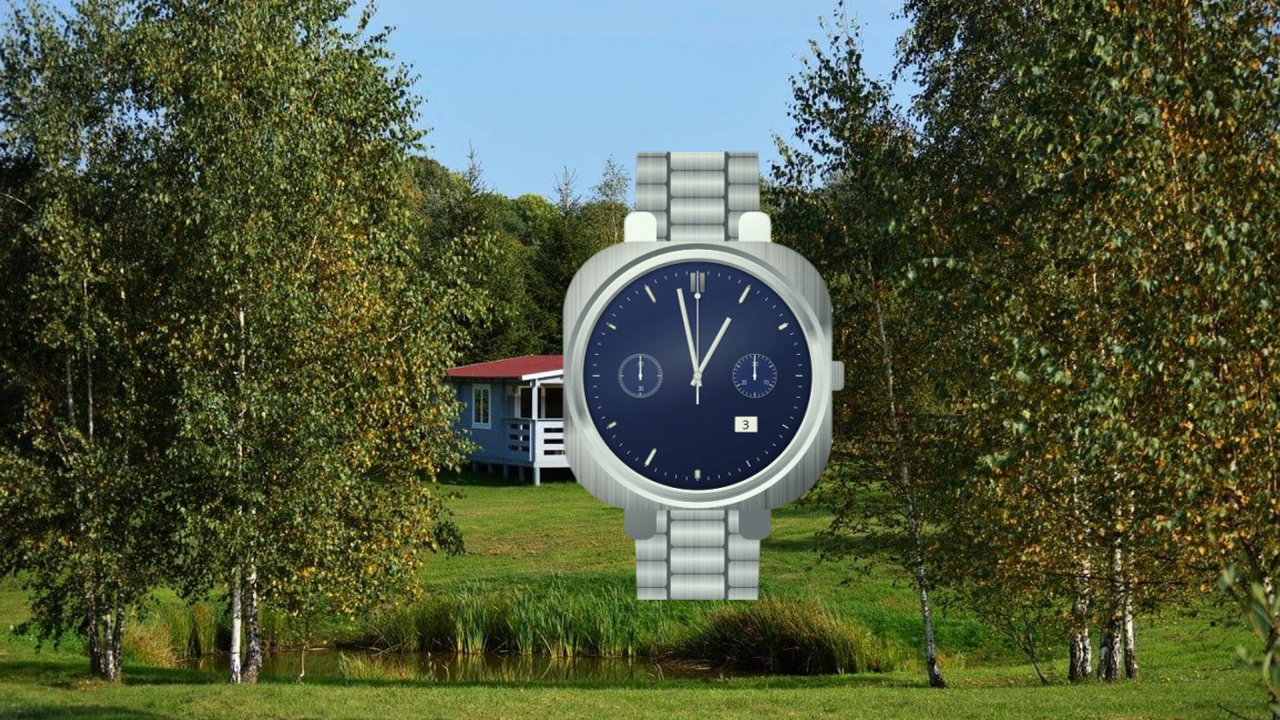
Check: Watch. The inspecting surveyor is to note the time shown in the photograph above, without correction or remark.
12:58
